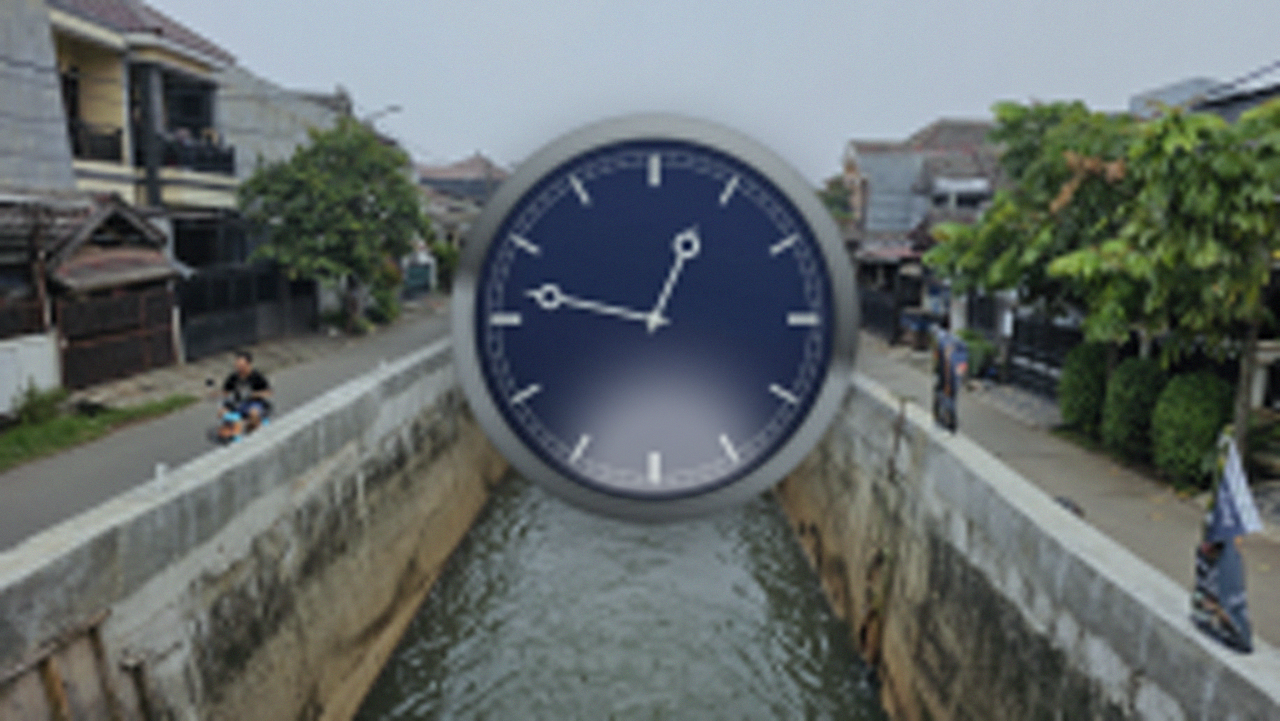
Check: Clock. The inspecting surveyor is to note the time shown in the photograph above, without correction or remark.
12:47
